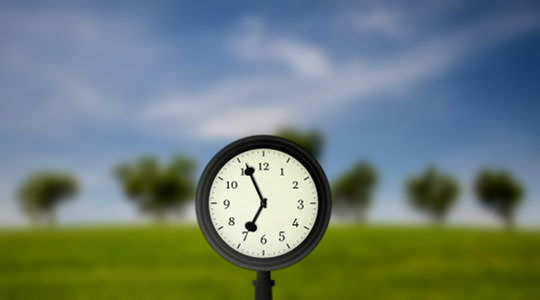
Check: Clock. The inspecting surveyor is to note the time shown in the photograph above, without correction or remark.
6:56
